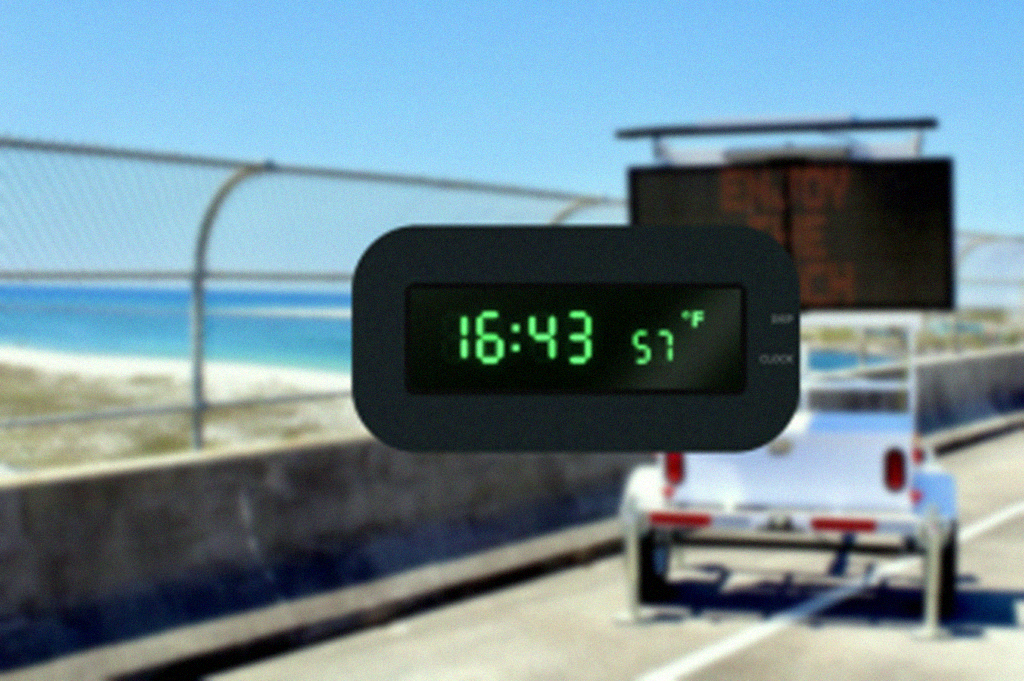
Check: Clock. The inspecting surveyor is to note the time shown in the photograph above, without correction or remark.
16:43
